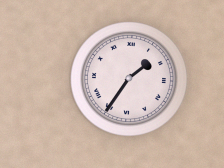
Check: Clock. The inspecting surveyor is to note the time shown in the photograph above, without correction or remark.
1:35
